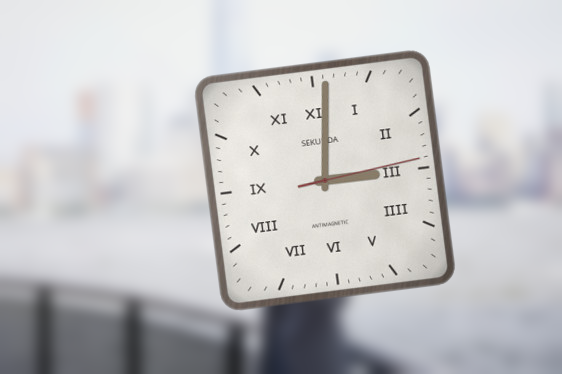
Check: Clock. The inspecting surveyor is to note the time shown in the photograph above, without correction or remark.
3:01:14
